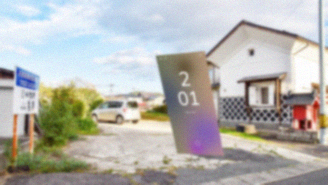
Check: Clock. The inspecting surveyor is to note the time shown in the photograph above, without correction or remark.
2:01
